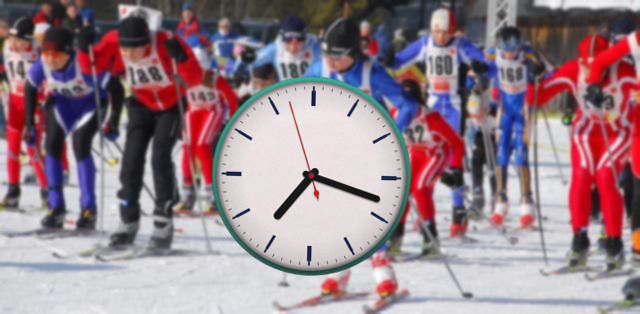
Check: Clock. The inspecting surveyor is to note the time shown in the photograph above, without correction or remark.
7:17:57
